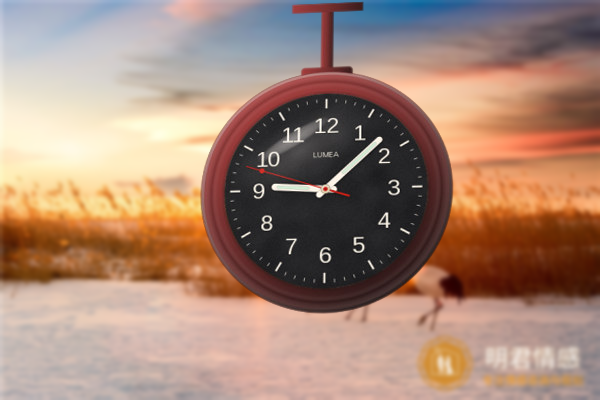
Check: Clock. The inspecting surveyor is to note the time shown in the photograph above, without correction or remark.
9:07:48
